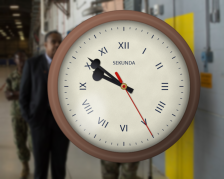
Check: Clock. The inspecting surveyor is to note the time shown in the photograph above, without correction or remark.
9:51:25
